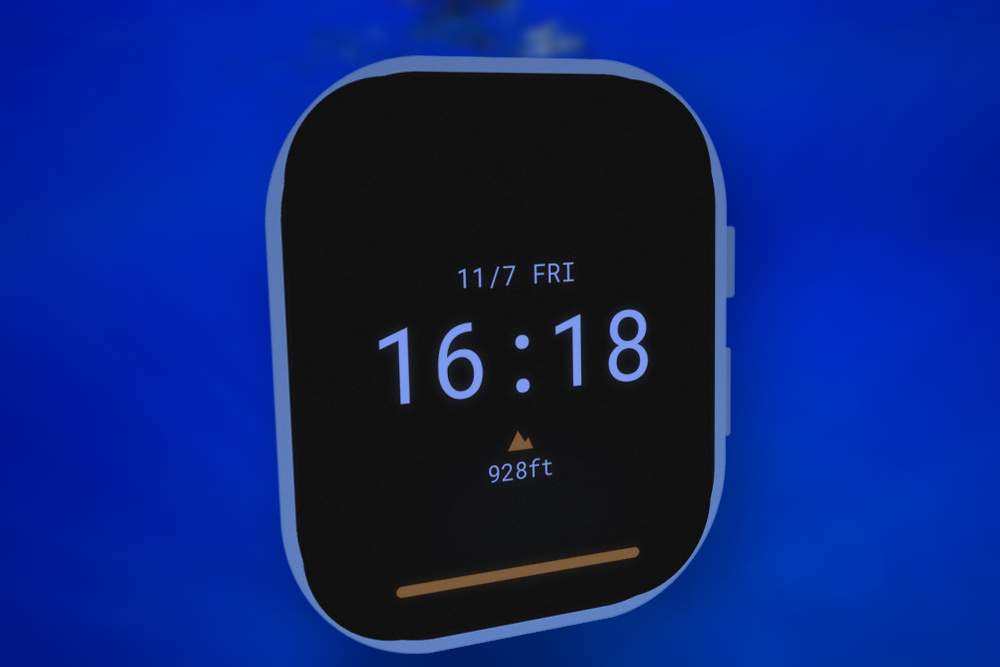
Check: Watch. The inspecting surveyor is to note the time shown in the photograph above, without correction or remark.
16:18
